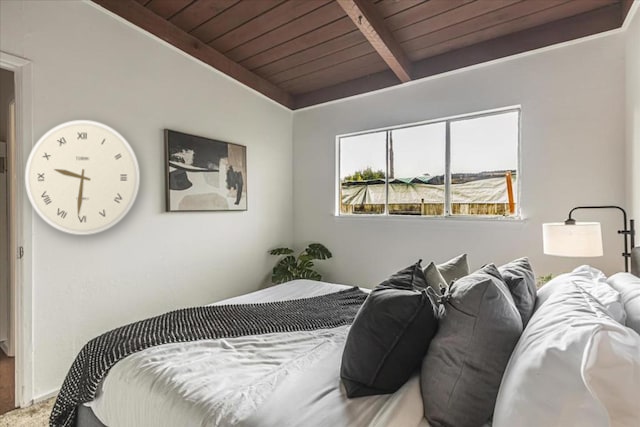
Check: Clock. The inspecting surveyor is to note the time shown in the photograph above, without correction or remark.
9:31
